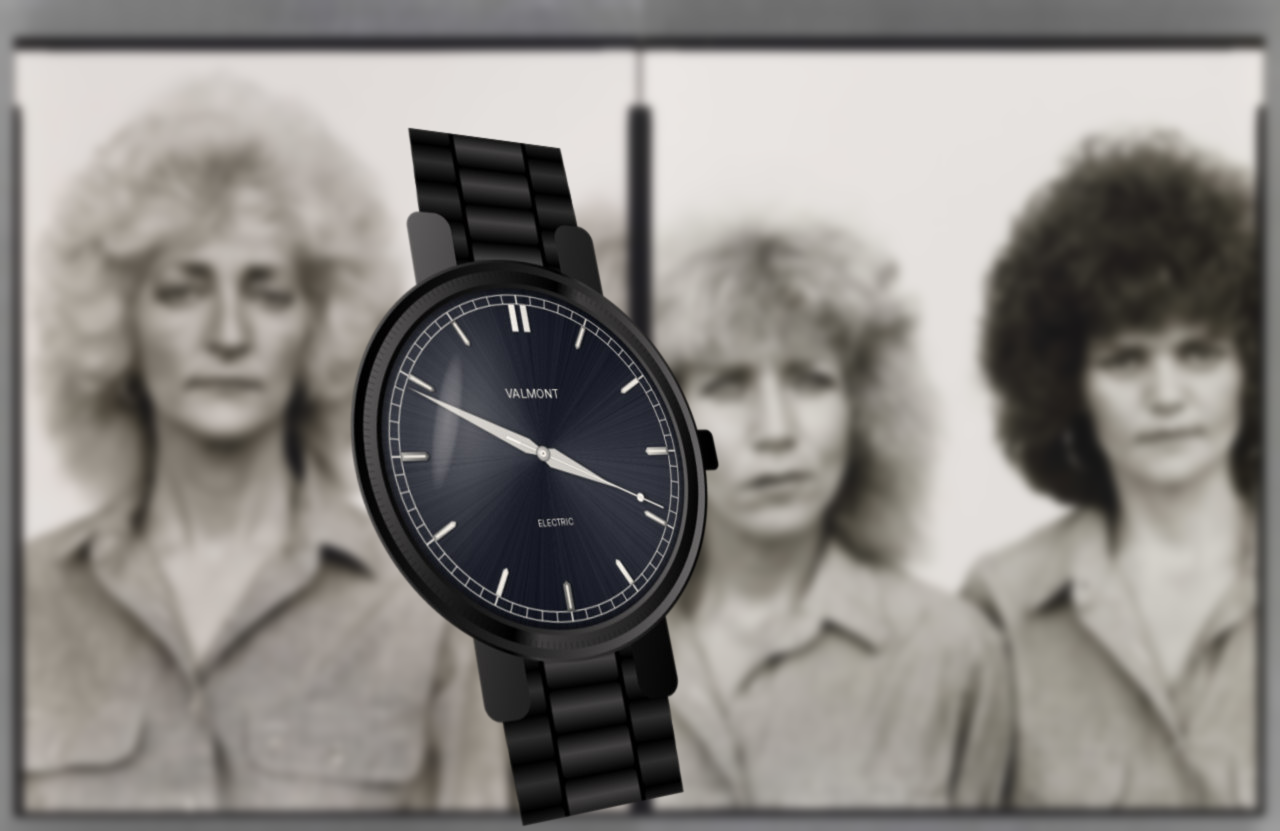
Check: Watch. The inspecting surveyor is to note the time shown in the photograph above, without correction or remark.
3:49:19
